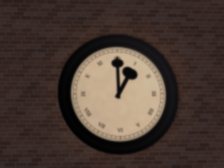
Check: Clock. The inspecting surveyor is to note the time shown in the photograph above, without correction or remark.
1:00
